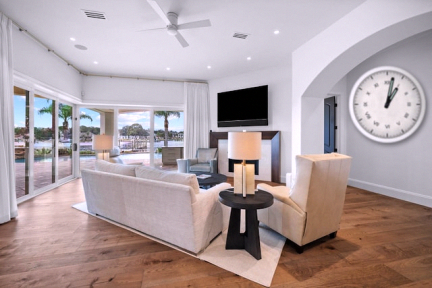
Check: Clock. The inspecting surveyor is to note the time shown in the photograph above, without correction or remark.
1:02
